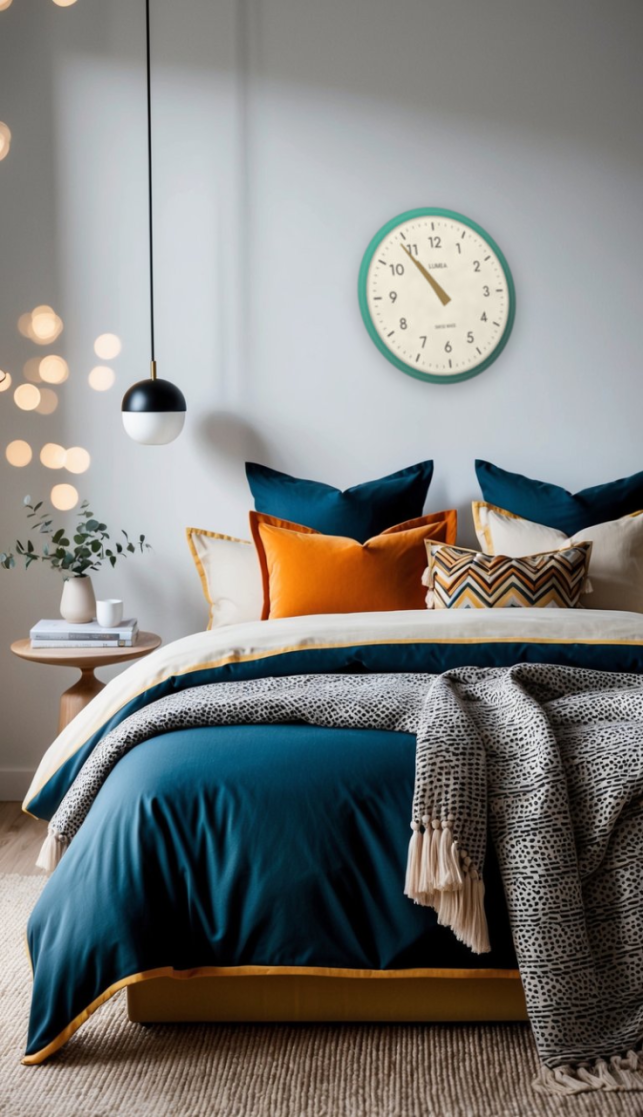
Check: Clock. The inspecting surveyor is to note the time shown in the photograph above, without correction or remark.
10:54
